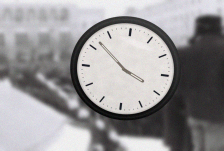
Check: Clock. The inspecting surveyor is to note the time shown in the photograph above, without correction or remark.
3:52
